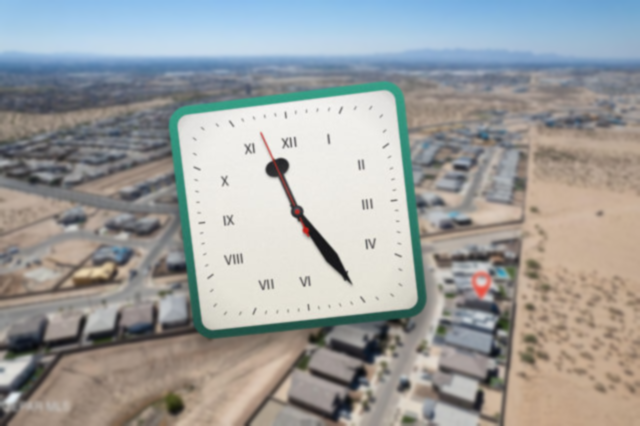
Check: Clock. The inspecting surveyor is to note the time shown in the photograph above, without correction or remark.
11:24:57
